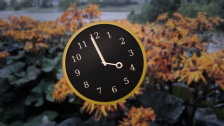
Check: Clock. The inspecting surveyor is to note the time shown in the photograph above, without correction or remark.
3:59
